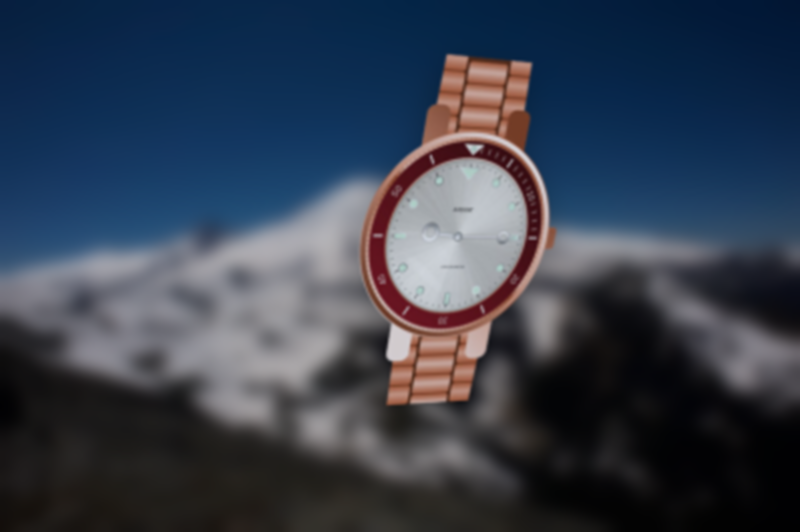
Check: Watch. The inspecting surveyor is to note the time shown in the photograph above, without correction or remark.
9:15
